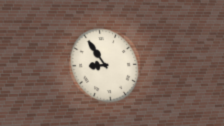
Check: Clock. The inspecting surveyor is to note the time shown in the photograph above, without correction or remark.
8:55
